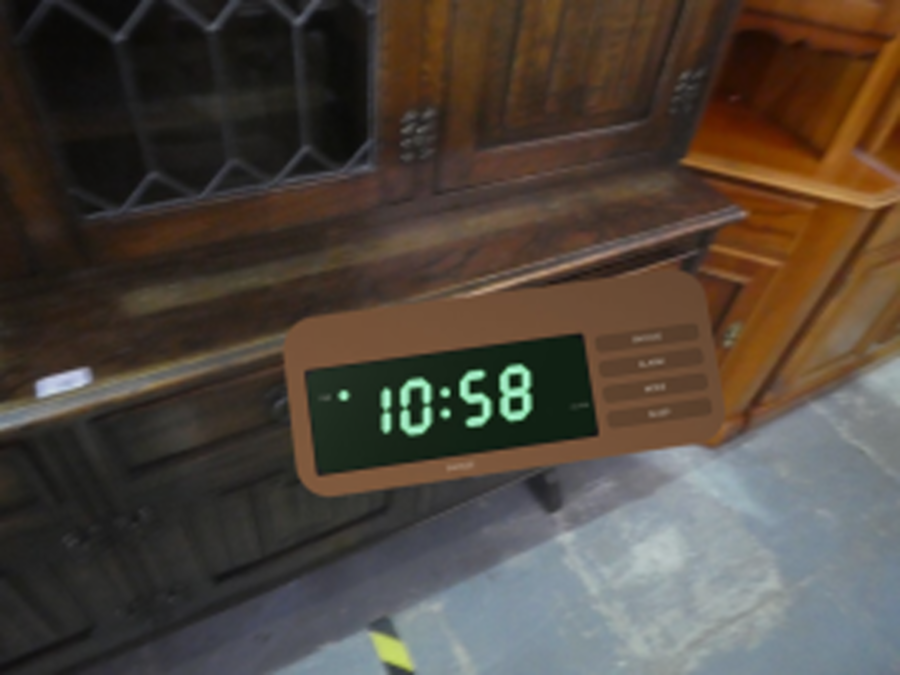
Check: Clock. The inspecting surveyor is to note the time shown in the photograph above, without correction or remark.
10:58
